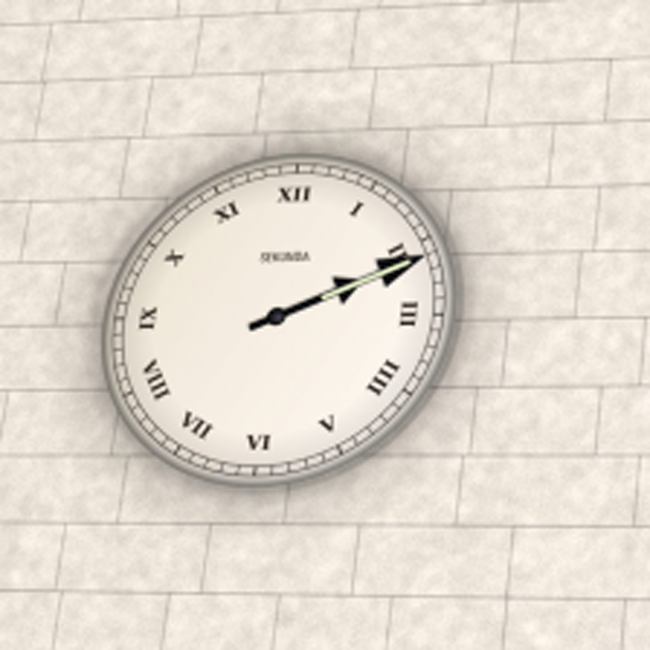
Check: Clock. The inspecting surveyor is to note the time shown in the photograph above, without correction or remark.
2:11
